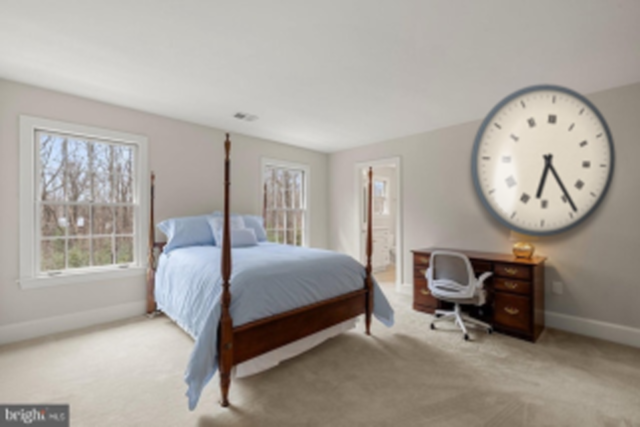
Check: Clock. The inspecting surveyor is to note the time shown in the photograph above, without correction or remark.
6:24
